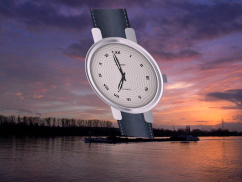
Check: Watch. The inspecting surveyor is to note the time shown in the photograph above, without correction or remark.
6:58
